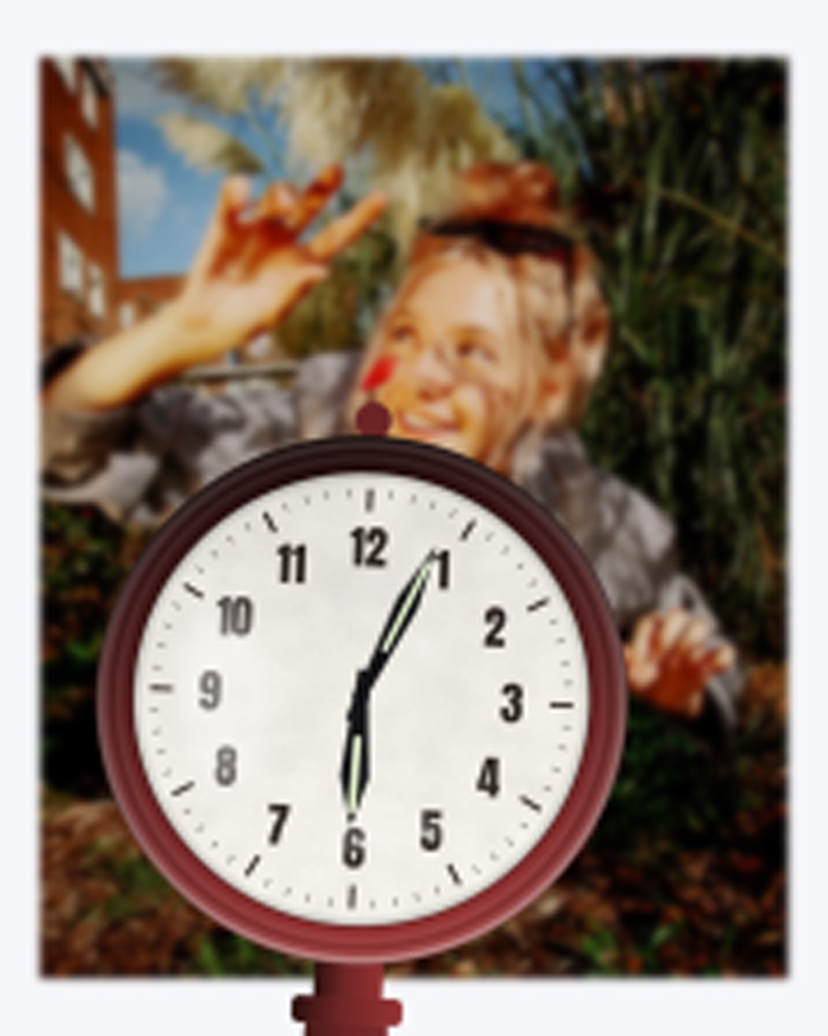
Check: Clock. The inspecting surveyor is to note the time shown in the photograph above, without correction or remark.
6:04
